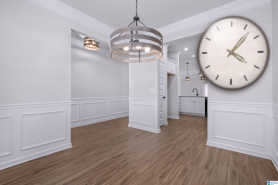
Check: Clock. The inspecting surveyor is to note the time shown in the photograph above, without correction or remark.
4:07
